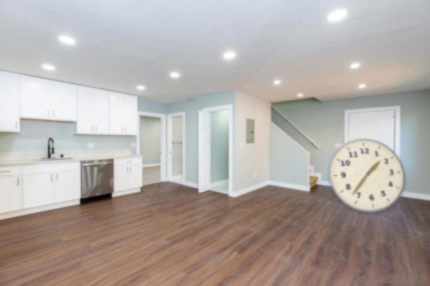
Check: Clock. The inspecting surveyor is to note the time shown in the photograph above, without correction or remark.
1:37
